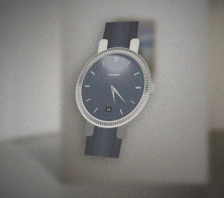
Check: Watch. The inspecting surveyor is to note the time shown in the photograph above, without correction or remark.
5:22
